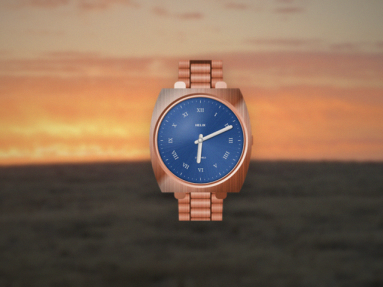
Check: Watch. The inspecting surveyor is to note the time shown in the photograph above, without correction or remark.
6:11
